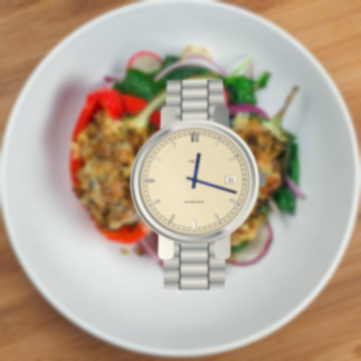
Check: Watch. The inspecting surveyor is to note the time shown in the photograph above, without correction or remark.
12:18
